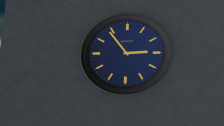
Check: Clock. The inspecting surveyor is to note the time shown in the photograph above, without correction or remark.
2:54
